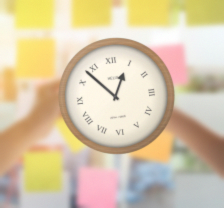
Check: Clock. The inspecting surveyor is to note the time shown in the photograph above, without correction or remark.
12:53
